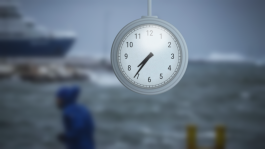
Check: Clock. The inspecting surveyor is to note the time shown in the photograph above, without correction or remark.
7:36
